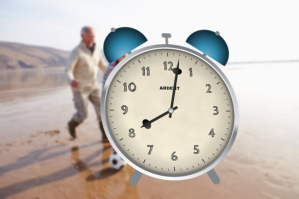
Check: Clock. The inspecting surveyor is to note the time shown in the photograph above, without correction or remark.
8:02
